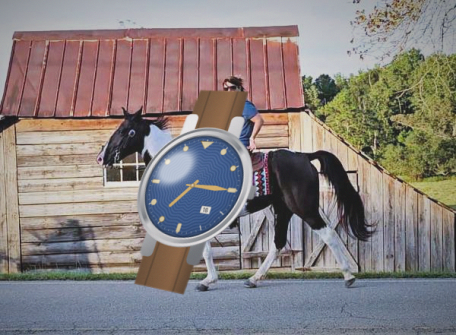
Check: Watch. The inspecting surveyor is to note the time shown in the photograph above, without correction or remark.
7:15
